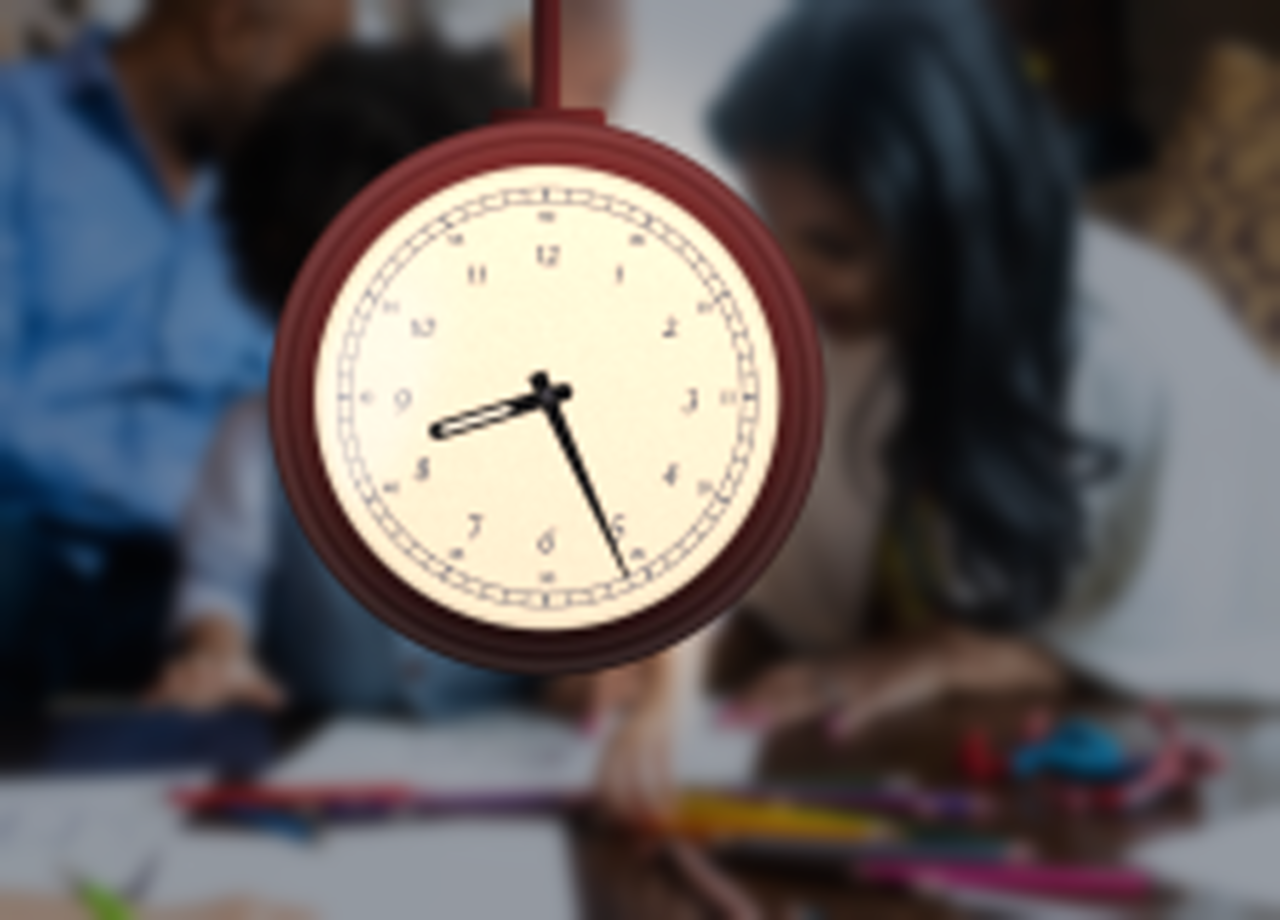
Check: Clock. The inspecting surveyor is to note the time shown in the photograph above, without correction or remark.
8:26
